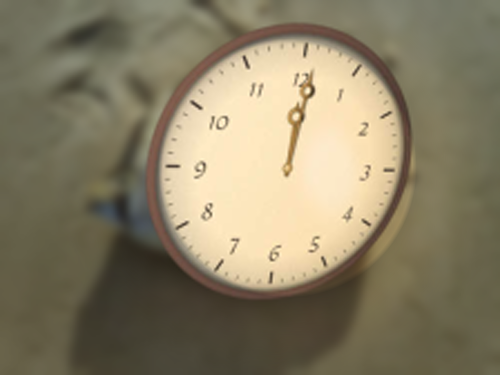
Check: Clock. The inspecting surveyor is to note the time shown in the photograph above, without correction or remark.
12:01
